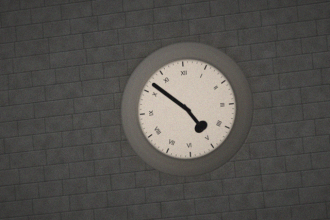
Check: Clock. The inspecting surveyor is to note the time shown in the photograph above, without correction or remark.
4:52
